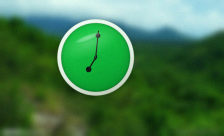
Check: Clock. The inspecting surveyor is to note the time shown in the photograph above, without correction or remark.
7:01
